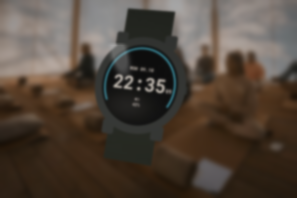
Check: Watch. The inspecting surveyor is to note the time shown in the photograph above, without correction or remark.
22:35
